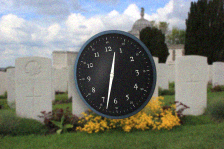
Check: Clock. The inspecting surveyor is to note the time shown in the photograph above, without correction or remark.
12:33
